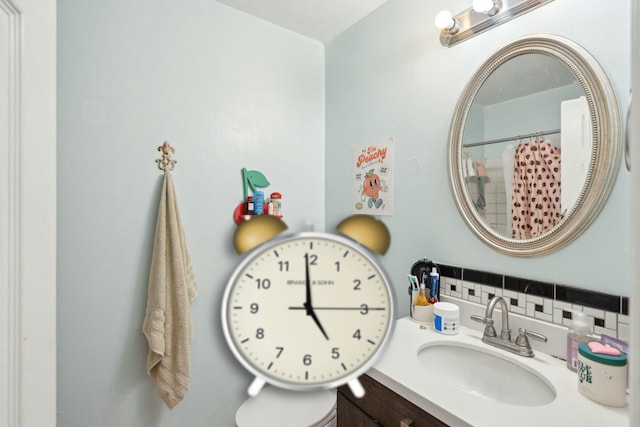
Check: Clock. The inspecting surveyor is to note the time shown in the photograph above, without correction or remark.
4:59:15
